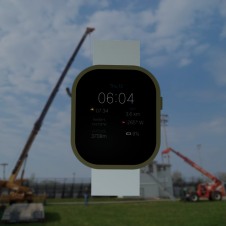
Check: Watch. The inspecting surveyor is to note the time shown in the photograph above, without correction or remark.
6:04
